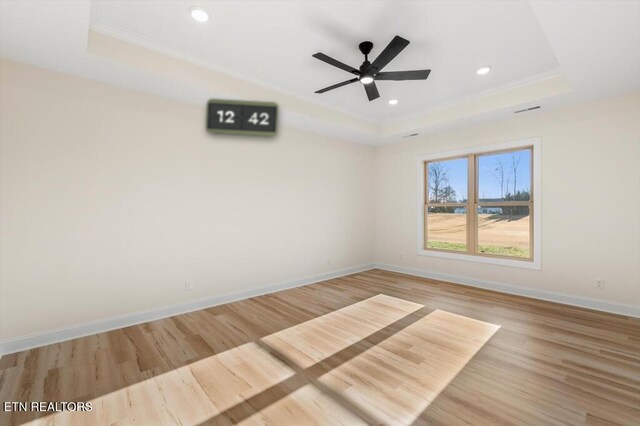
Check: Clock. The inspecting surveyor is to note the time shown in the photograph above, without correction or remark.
12:42
